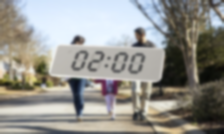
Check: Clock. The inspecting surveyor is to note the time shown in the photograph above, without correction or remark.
2:00
